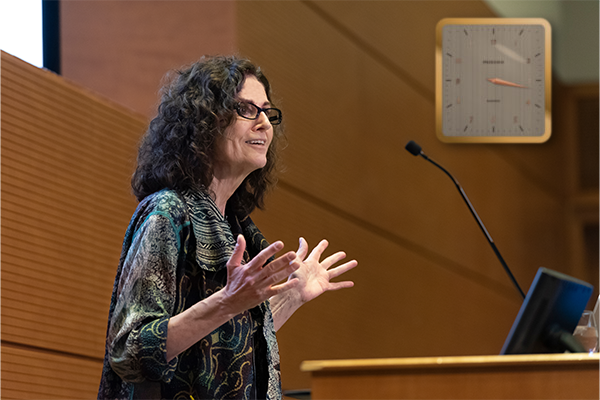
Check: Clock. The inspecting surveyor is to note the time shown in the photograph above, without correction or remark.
3:17
